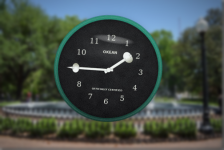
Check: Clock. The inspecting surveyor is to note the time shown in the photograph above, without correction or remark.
1:45
